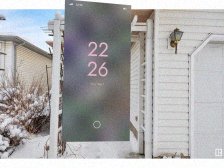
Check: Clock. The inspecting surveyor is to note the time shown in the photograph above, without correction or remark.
22:26
